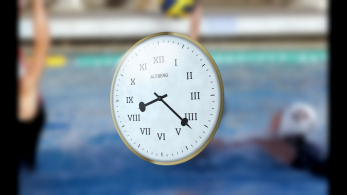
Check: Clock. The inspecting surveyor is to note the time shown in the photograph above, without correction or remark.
8:22
